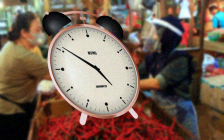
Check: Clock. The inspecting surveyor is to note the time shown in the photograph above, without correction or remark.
4:51
